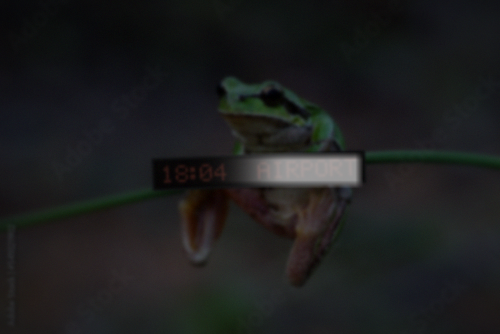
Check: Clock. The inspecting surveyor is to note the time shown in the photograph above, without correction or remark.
18:04
